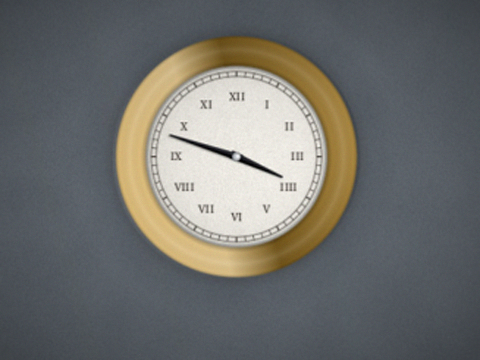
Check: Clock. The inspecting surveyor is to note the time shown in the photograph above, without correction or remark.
3:48
